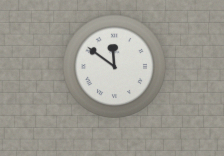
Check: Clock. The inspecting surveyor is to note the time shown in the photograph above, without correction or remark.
11:51
